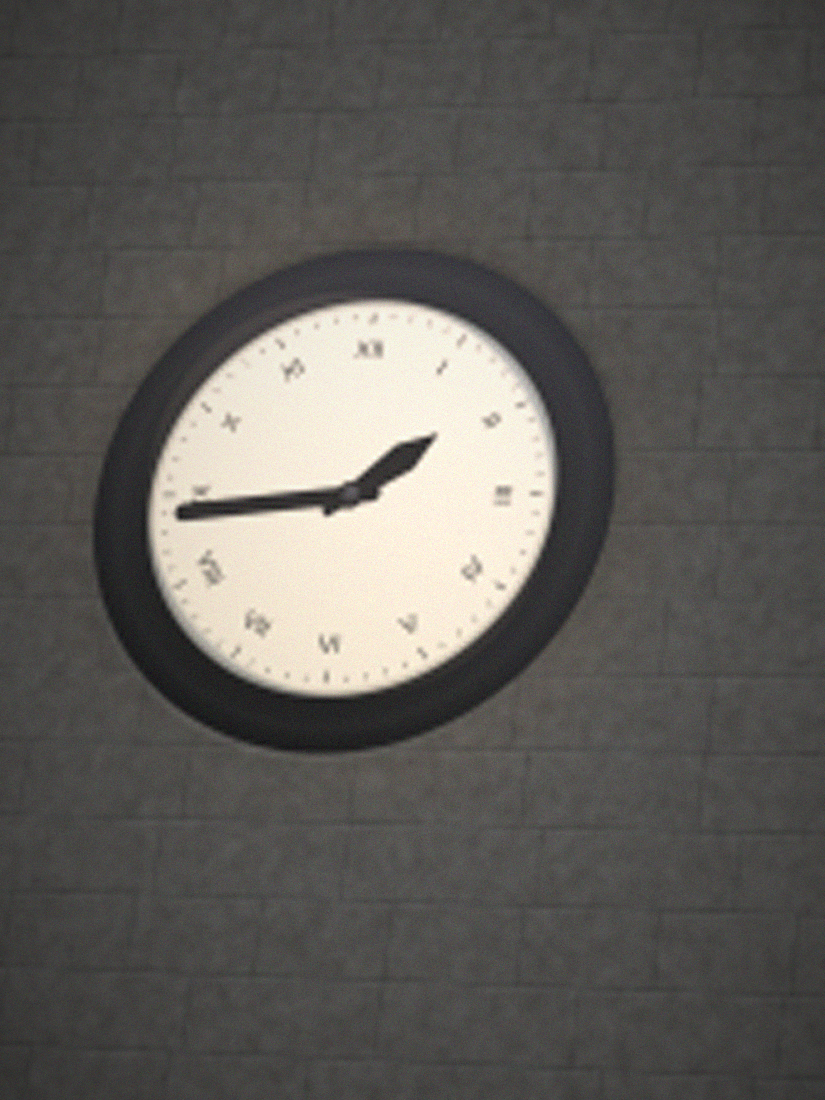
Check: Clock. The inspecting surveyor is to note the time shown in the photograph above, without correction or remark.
1:44
